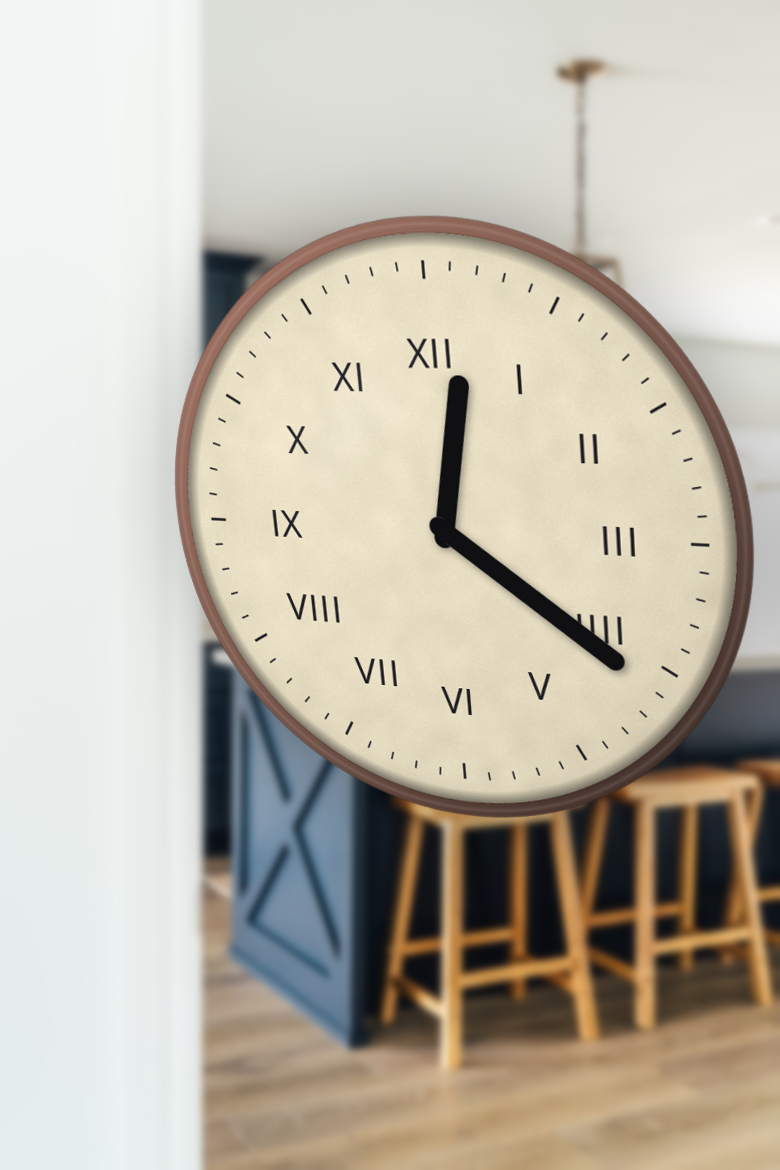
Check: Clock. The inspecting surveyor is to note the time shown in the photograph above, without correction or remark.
12:21
